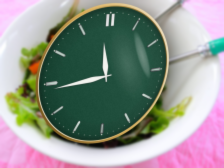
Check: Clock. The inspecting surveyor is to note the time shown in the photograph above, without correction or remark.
11:44
